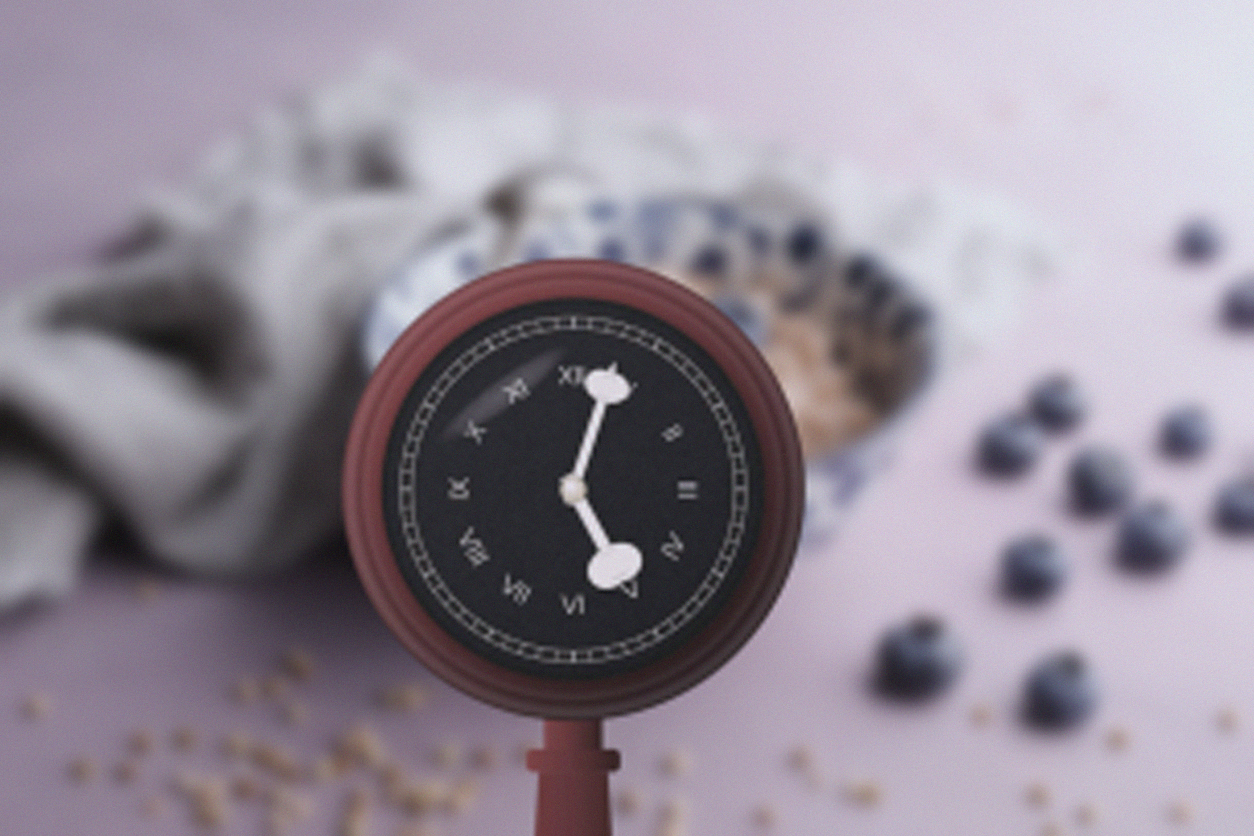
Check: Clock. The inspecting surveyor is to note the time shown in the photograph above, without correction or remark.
5:03
